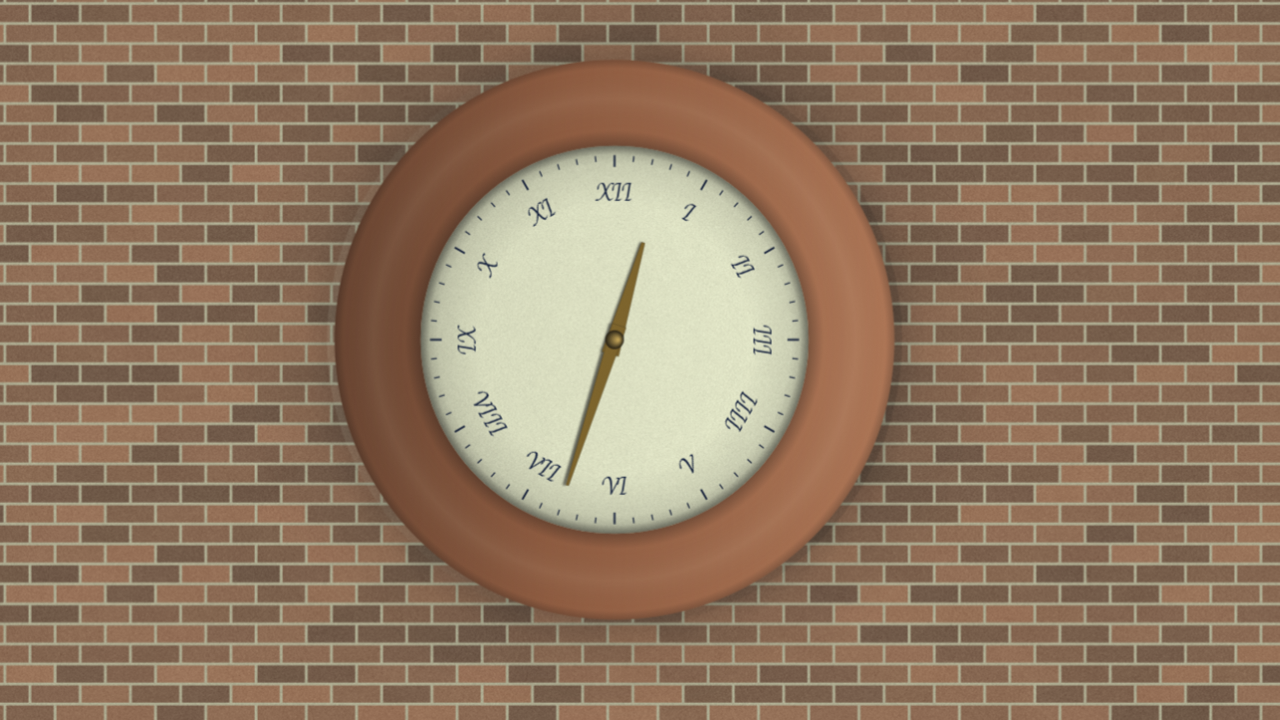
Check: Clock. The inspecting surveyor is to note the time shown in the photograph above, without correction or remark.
12:33
